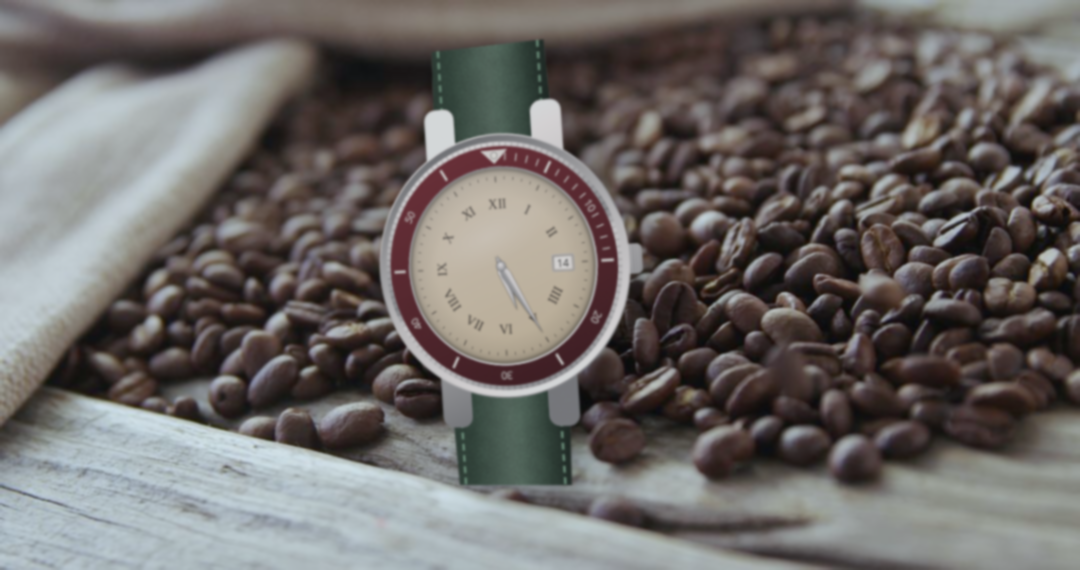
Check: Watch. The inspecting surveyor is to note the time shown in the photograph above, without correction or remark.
5:25
